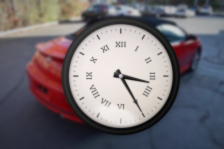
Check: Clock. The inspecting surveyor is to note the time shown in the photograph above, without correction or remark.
3:25
